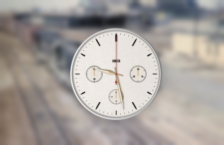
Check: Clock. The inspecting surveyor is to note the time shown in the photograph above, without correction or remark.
9:28
